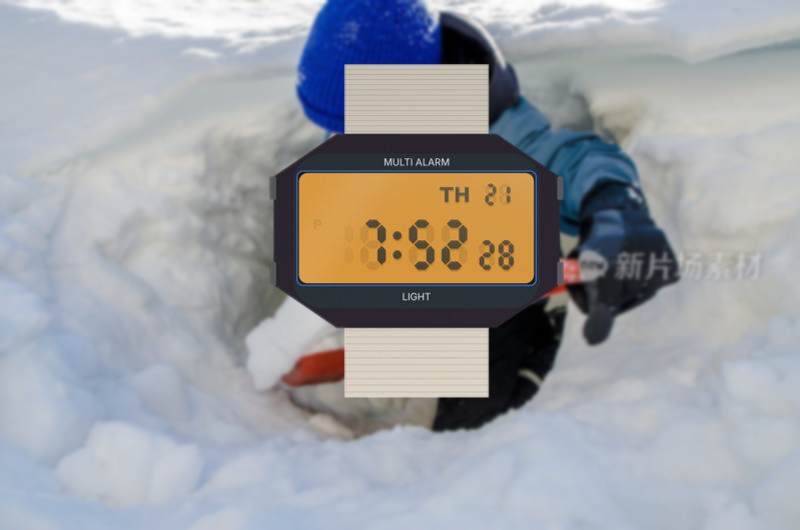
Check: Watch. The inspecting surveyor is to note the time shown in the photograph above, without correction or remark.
7:52:28
